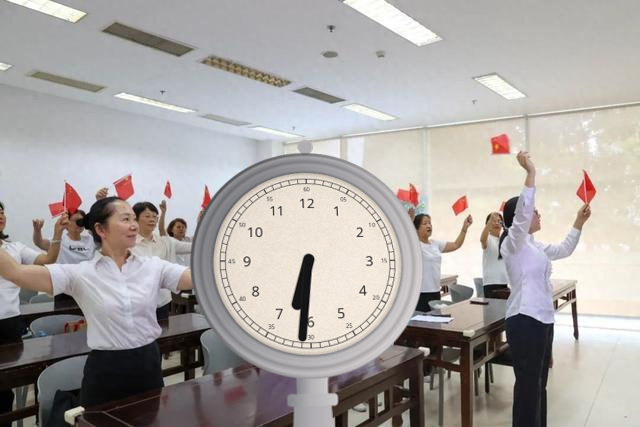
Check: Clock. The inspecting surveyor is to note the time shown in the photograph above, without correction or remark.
6:31
